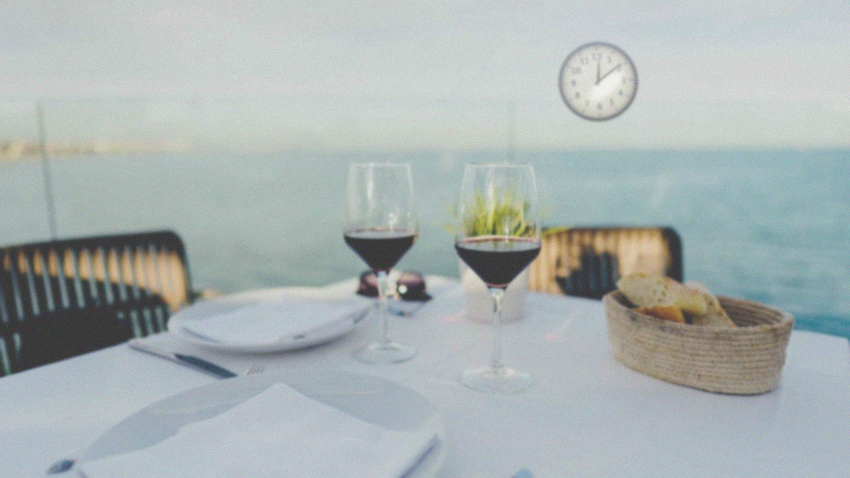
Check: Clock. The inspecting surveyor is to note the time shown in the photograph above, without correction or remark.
12:09
